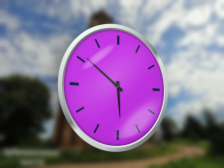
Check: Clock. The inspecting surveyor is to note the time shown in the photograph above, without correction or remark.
5:51
